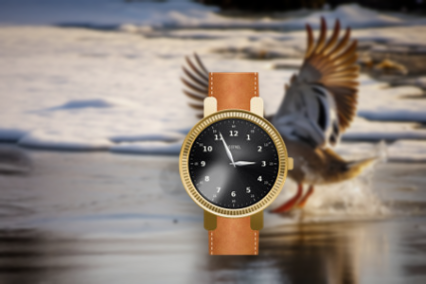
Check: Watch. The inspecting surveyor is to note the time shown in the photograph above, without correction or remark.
2:56
